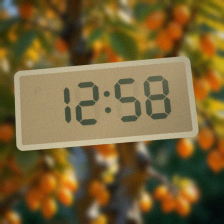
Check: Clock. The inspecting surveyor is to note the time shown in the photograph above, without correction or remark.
12:58
